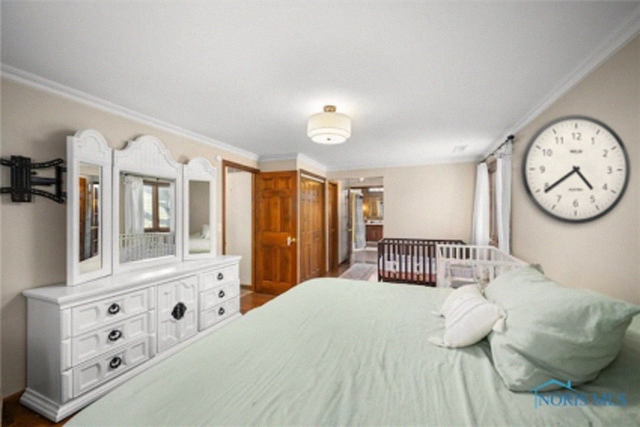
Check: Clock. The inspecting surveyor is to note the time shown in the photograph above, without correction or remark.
4:39
